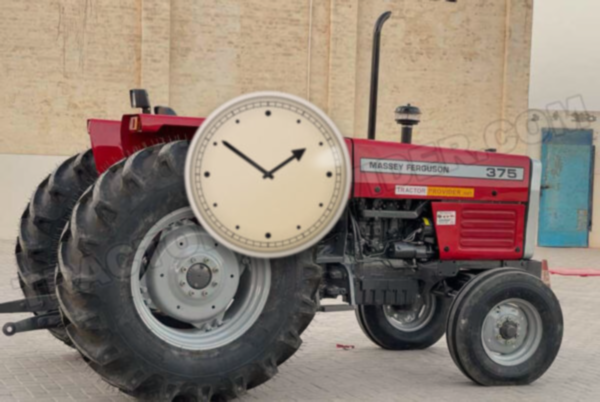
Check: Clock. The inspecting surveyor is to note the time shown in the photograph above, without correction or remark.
1:51
